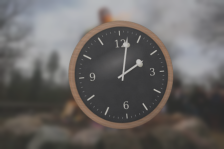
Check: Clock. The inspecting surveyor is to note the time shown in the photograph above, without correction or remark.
2:02
